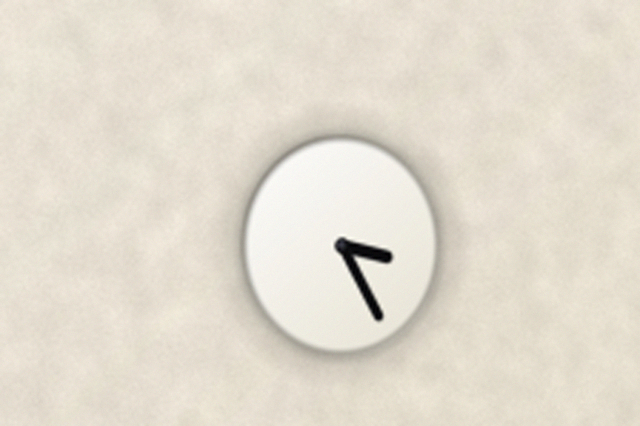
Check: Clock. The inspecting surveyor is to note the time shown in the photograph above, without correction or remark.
3:25
